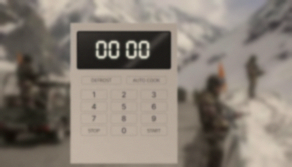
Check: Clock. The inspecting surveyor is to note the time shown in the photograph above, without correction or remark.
0:00
